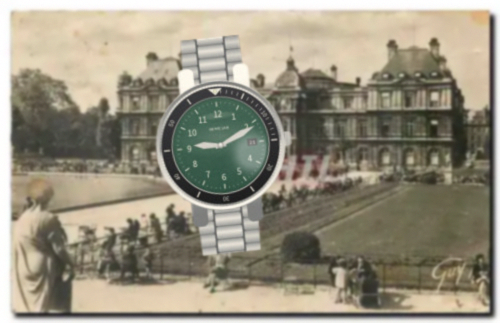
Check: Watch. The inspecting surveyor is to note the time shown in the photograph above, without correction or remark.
9:11
